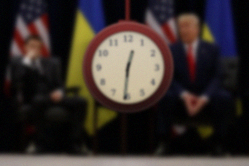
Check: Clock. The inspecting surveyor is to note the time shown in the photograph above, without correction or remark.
12:31
